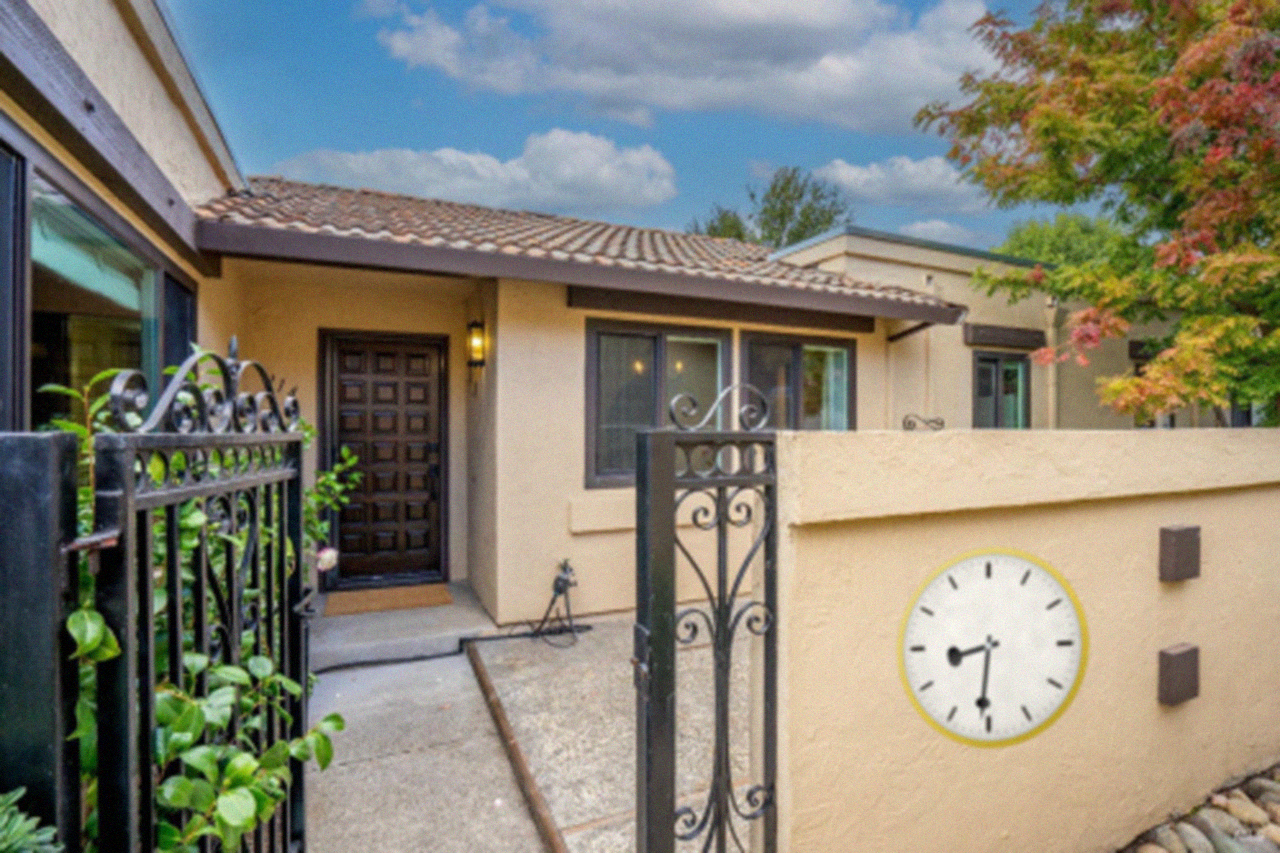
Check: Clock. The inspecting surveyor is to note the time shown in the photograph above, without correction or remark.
8:31
